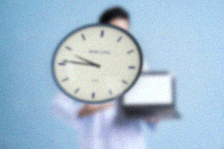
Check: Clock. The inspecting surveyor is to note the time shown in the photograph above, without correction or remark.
9:46
